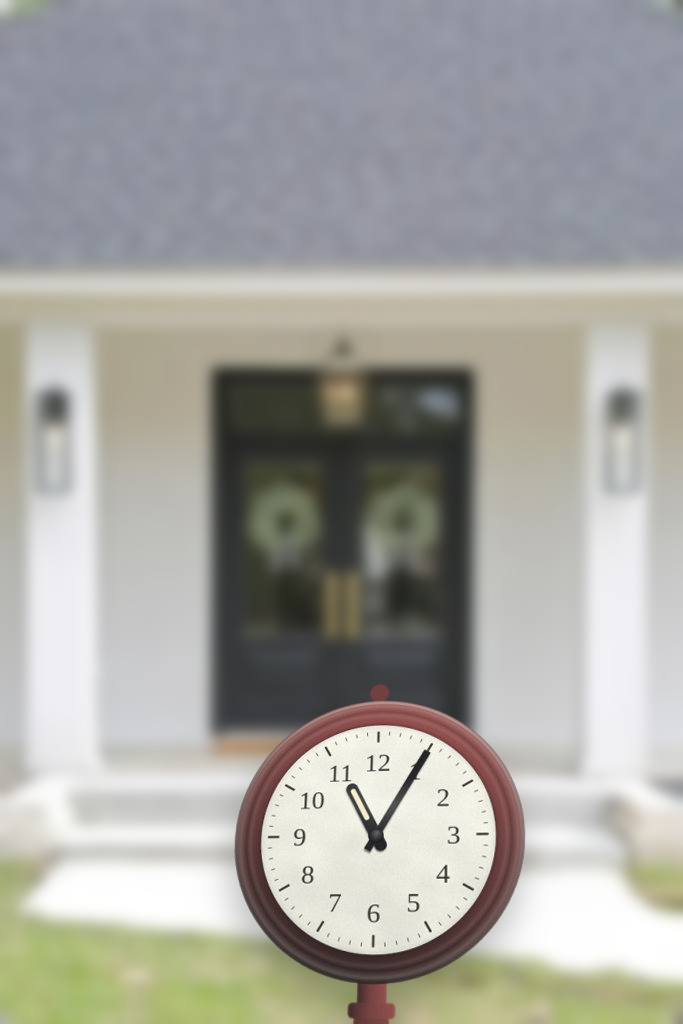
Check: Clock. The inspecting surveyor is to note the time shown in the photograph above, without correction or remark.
11:05
